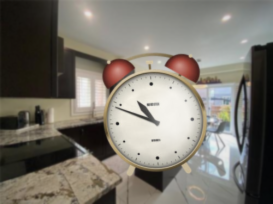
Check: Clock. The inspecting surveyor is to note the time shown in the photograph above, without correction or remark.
10:49
